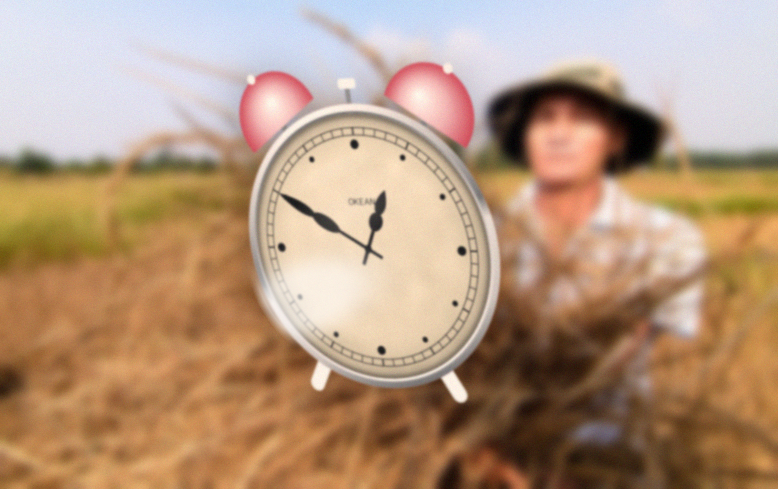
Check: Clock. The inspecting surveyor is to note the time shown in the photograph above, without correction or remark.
12:50
